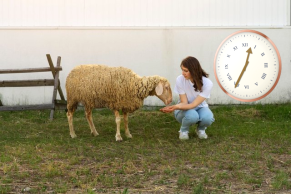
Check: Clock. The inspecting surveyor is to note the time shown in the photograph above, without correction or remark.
12:35
